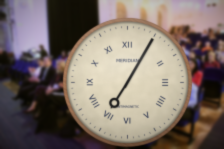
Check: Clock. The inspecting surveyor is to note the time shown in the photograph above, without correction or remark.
7:05
